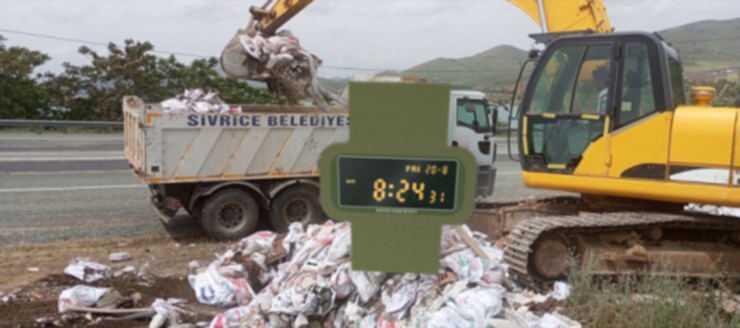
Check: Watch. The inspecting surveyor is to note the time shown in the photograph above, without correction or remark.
8:24:31
